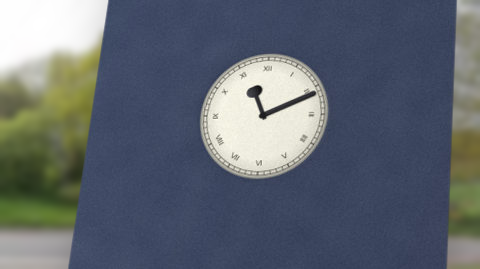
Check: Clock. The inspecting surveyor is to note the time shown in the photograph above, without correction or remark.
11:11
